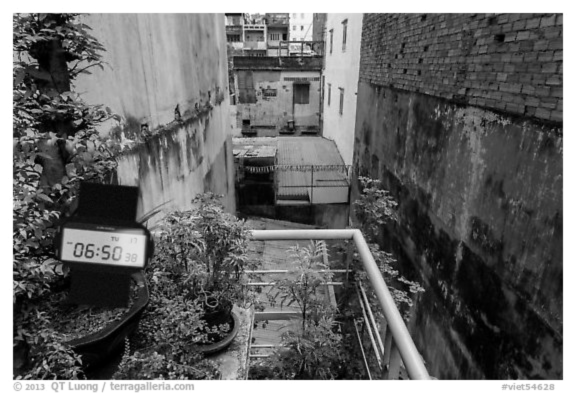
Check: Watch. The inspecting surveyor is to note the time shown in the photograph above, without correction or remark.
6:50
